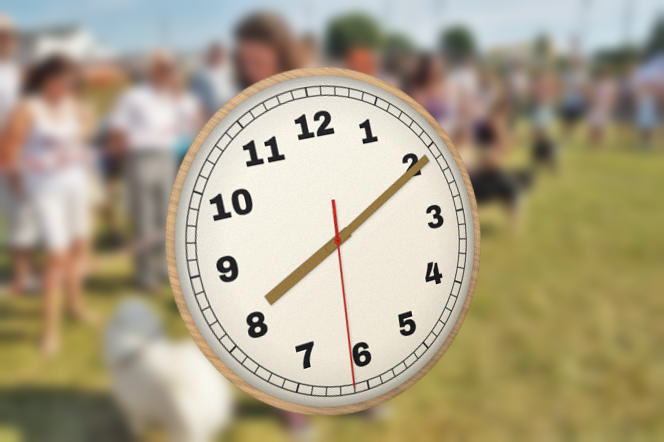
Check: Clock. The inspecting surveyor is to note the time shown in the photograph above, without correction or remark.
8:10:31
